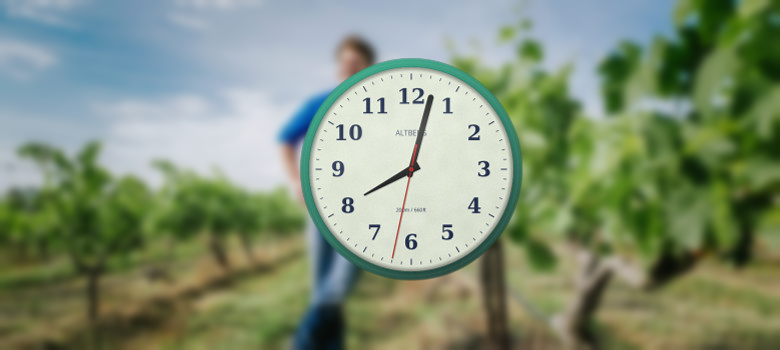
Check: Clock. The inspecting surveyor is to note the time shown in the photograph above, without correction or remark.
8:02:32
